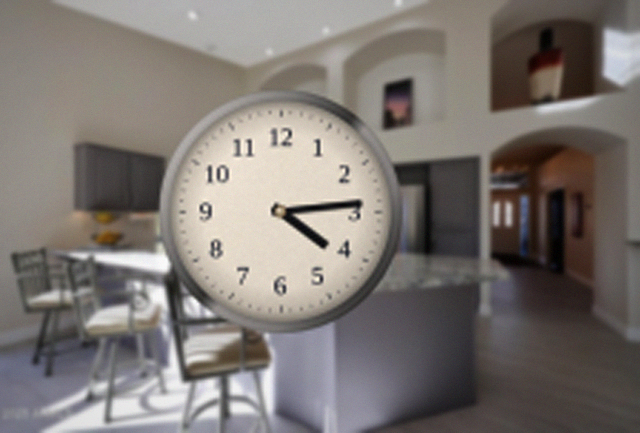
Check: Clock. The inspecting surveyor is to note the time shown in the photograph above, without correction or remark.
4:14
